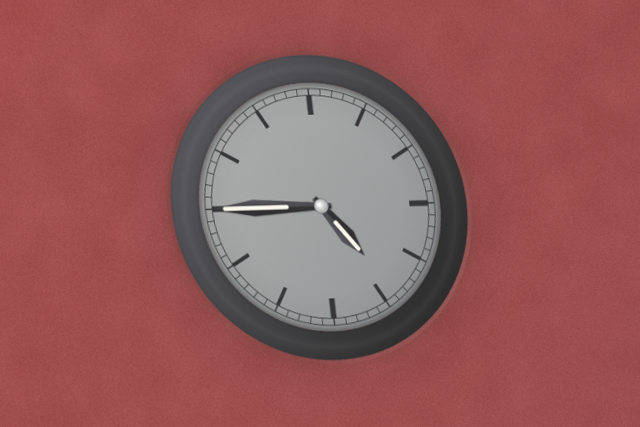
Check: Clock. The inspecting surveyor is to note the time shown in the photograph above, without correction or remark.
4:45
